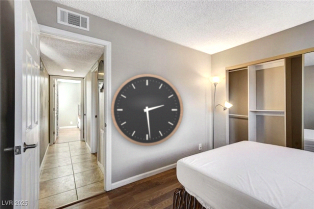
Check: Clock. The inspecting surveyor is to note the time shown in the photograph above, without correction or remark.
2:29
